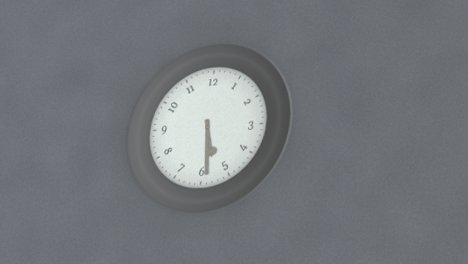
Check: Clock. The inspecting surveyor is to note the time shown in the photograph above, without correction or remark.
5:29
